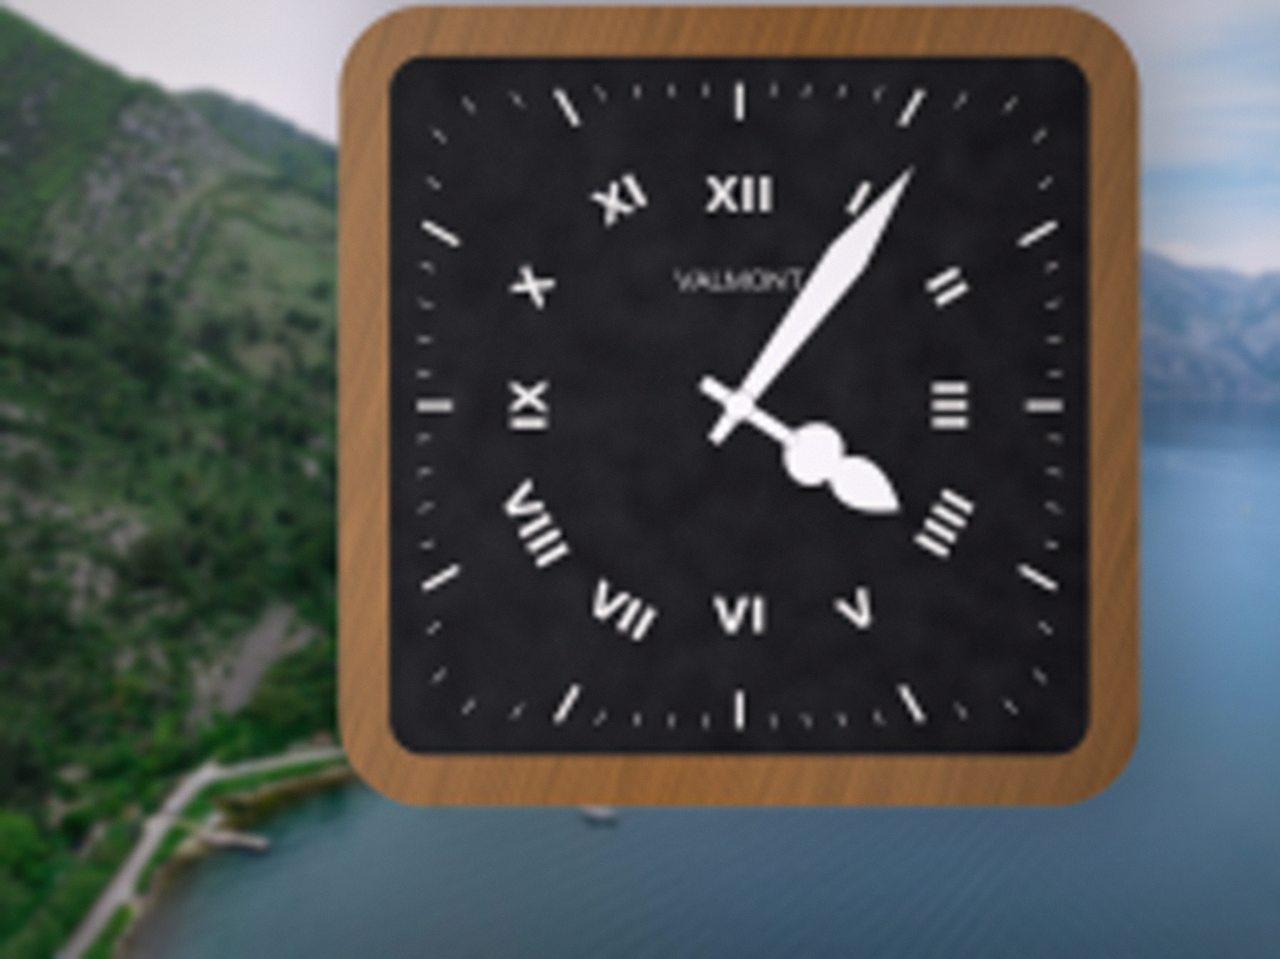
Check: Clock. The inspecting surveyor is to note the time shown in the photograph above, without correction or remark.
4:06
